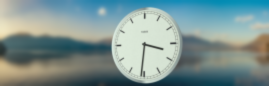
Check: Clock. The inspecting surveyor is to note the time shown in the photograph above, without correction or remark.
3:31
